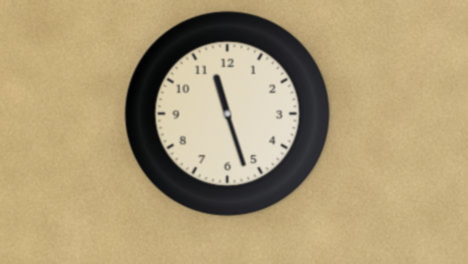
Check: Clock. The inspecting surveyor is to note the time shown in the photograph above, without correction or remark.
11:27
